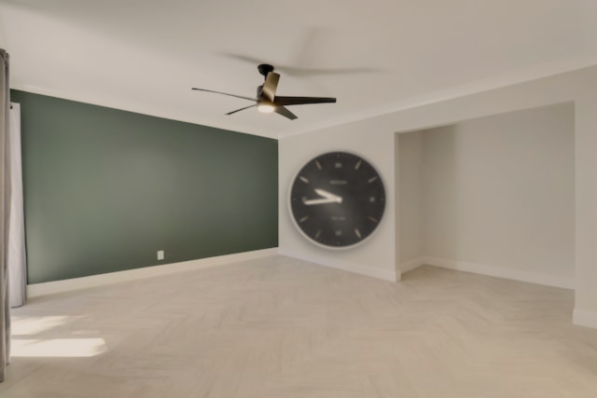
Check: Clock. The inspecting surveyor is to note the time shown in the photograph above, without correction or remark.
9:44
